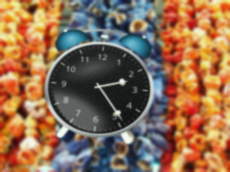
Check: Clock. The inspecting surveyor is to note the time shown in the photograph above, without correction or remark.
2:24
